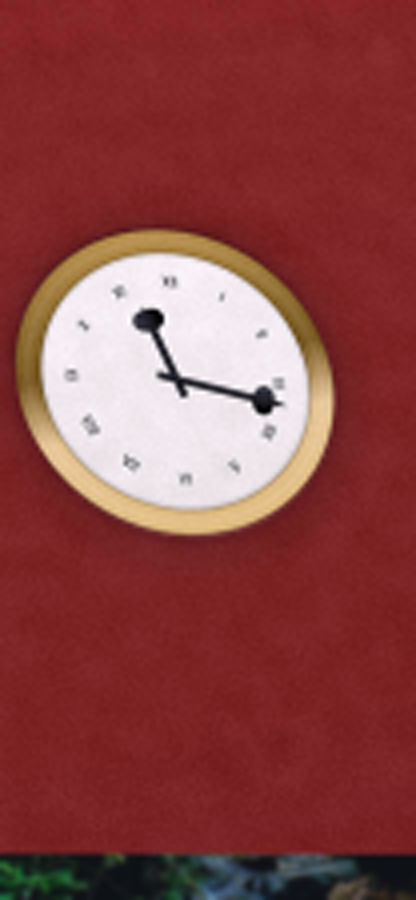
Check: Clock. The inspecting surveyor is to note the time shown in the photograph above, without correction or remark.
11:17
